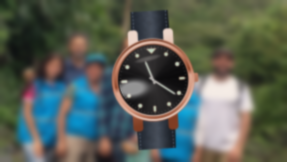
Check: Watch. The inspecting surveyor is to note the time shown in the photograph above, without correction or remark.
11:21
